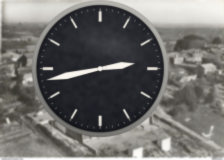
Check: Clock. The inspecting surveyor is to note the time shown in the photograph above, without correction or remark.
2:43
